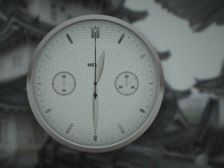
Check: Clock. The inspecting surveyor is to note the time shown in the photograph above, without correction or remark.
12:30
